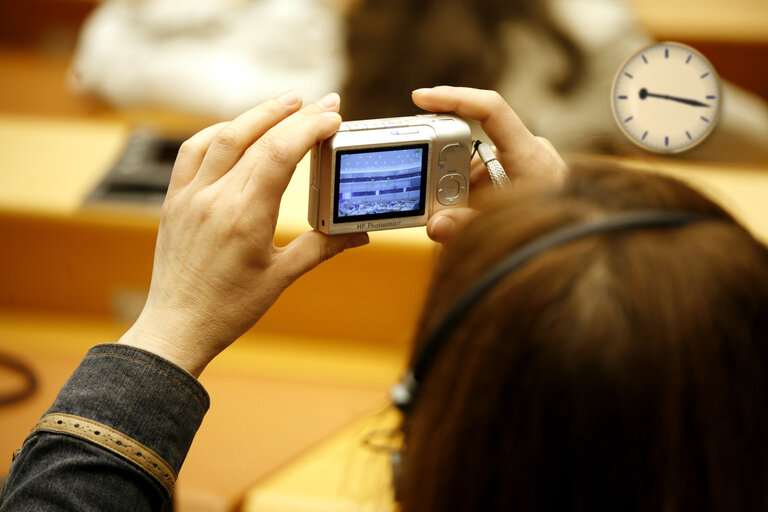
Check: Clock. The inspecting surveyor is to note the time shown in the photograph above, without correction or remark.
9:17
